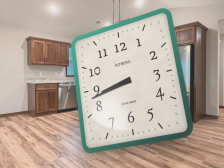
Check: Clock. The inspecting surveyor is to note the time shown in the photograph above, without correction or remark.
8:43
